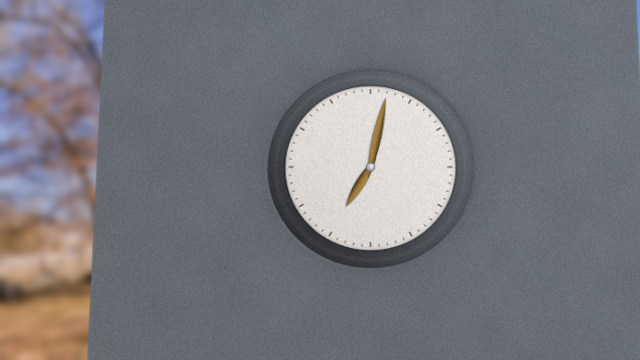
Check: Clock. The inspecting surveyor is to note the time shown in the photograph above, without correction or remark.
7:02
